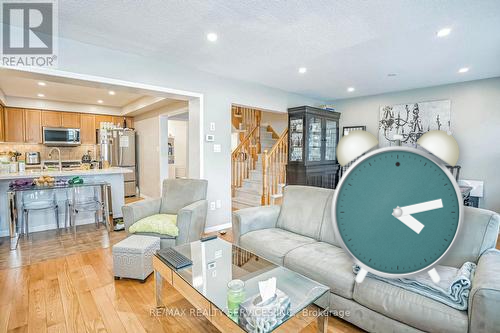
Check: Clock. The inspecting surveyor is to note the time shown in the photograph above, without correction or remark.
4:13
